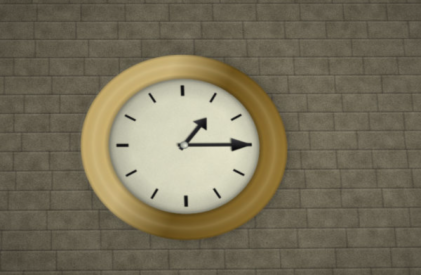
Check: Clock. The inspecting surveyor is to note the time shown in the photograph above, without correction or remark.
1:15
